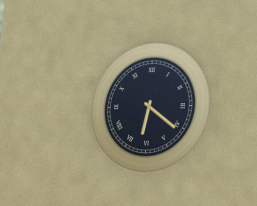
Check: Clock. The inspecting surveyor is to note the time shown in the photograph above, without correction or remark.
6:21
